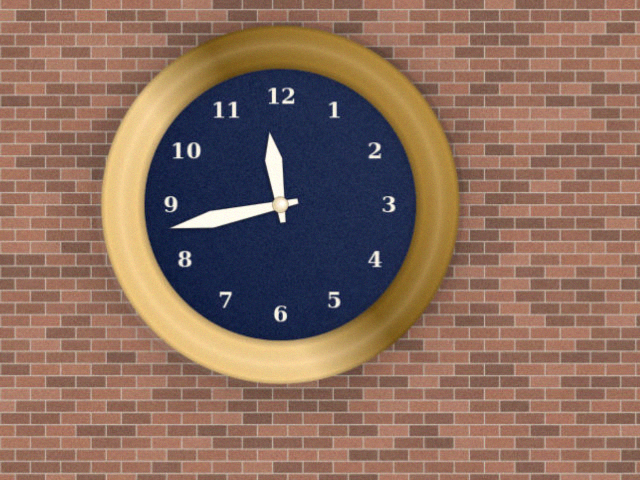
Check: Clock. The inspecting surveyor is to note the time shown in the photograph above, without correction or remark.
11:43
